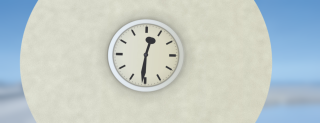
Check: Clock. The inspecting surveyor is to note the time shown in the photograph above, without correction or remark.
12:31
